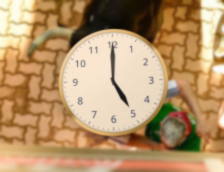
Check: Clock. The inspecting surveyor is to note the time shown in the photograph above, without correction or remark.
5:00
